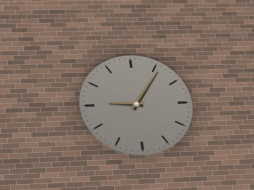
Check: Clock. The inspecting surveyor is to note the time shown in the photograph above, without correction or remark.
9:06
